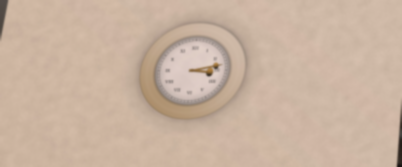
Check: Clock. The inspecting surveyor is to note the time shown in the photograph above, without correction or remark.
3:13
